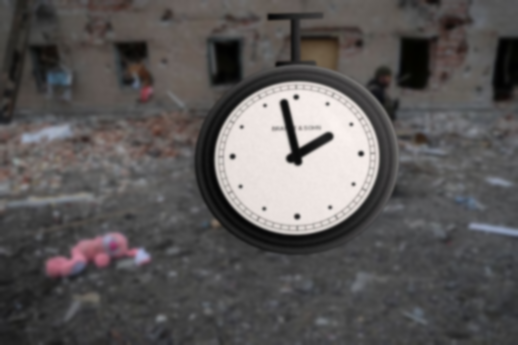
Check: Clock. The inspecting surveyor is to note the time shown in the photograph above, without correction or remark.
1:58
